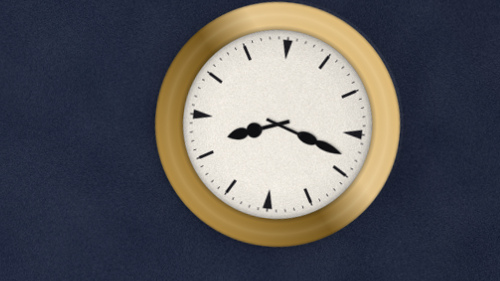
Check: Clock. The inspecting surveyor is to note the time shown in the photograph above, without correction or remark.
8:18
